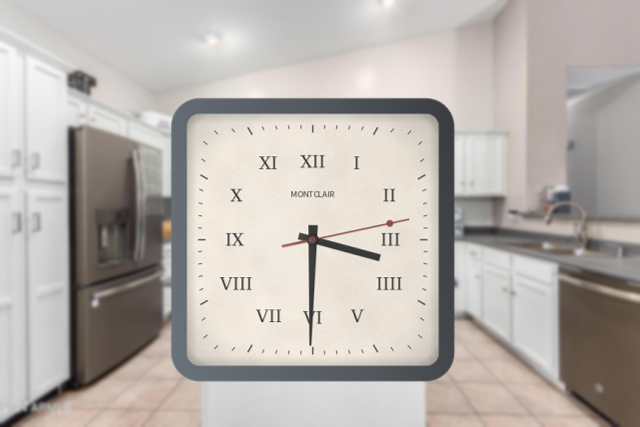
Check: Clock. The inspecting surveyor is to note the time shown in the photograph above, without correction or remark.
3:30:13
